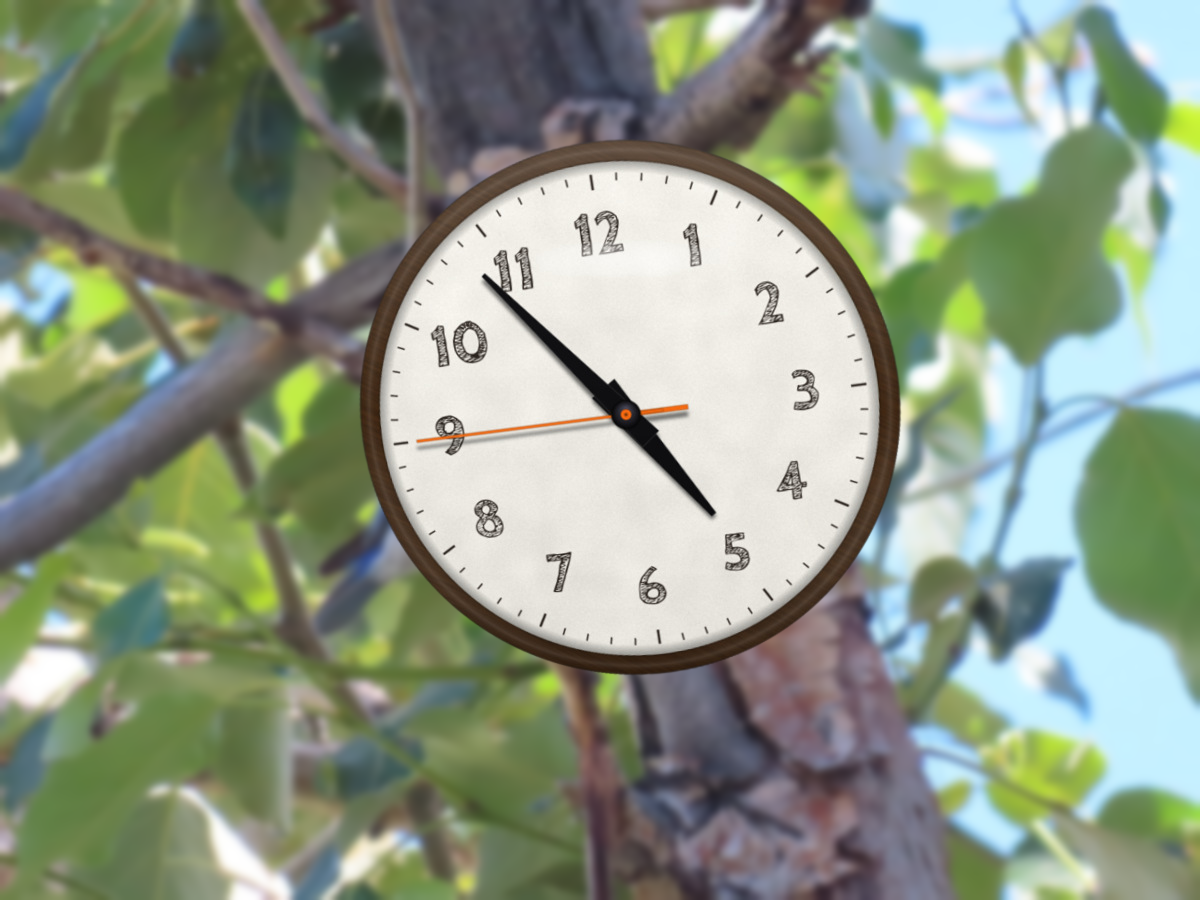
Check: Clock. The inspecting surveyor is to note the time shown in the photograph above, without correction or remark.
4:53:45
